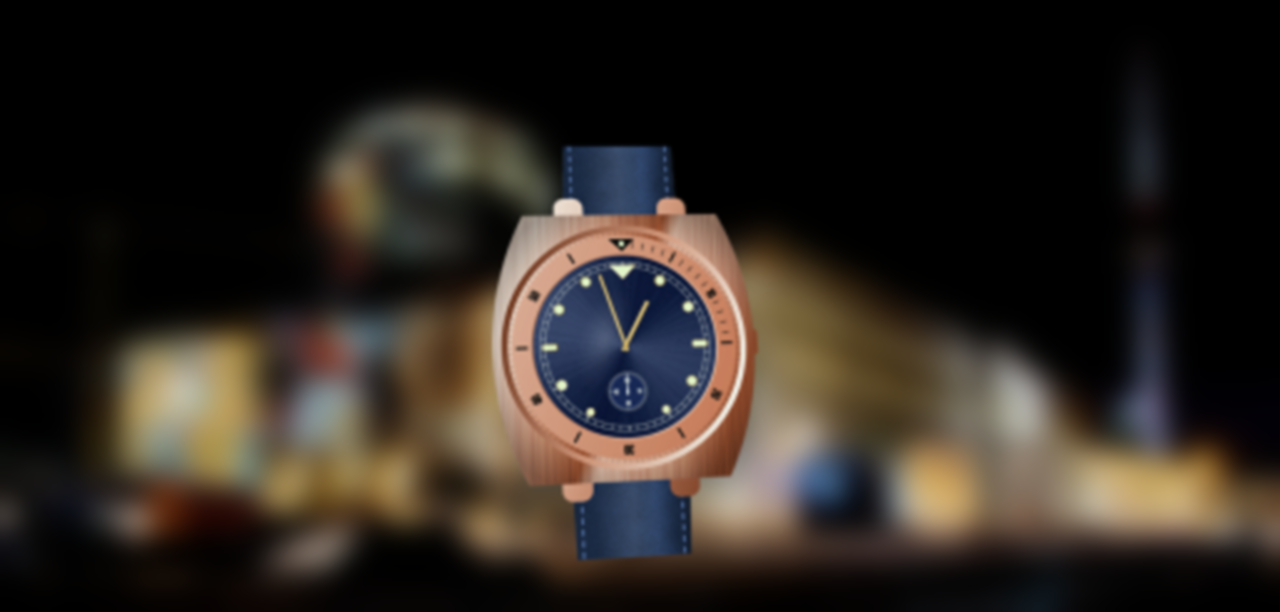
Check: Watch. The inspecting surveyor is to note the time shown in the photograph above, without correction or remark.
12:57
